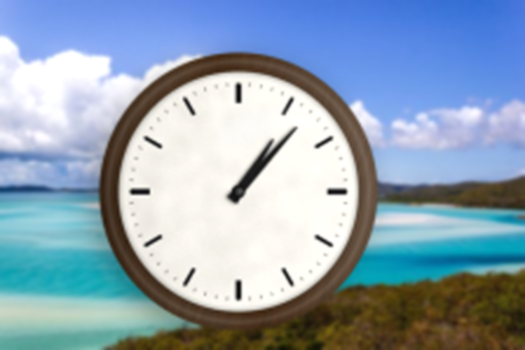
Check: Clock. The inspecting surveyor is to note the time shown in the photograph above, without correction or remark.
1:07
